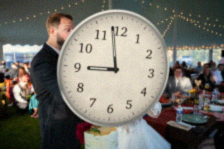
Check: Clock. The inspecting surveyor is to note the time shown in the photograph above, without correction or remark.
8:58
